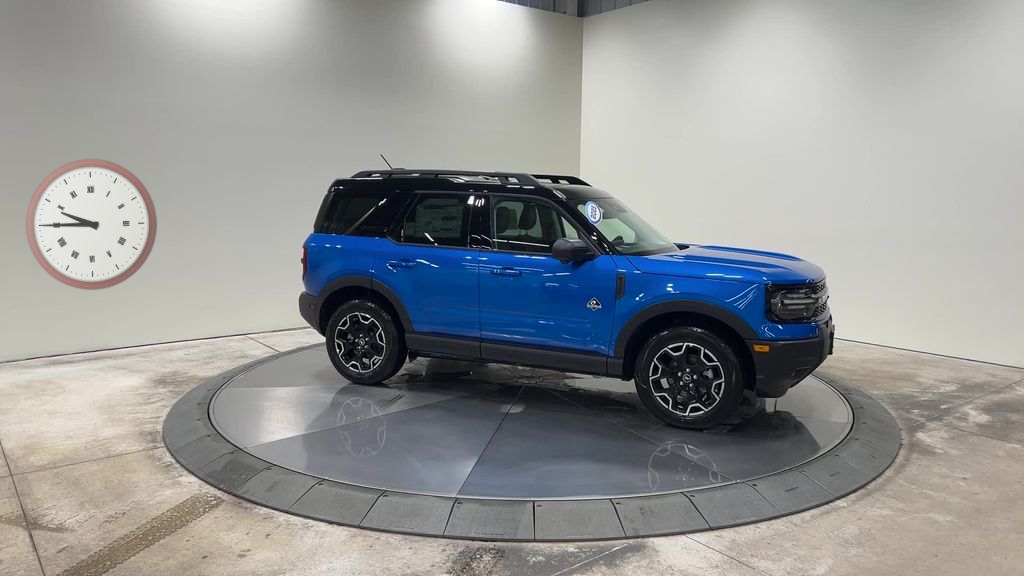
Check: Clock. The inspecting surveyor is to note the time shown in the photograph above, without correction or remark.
9:45
